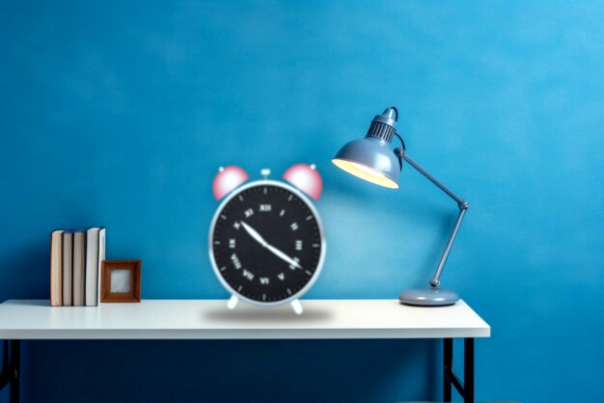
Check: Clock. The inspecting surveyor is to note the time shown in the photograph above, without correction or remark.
10:20
